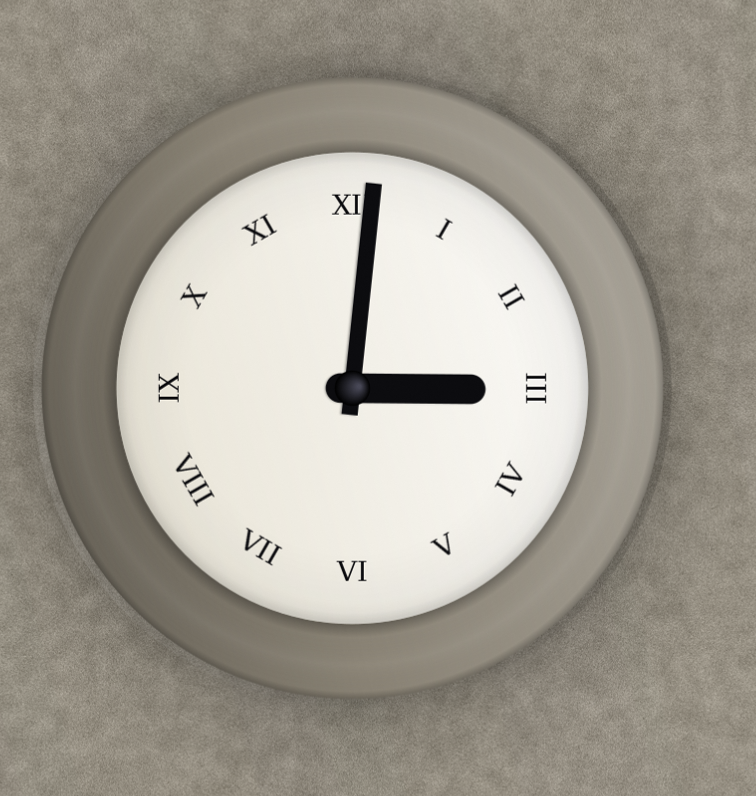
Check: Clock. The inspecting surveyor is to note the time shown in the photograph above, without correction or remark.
3:01
